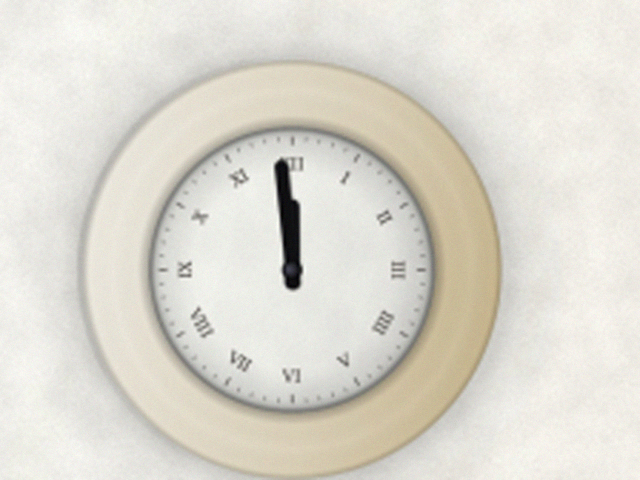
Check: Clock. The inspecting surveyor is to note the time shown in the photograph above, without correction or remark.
11:59
